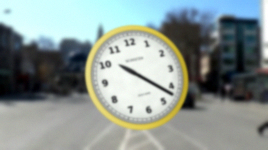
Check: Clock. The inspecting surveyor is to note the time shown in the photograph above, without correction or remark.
10:22
